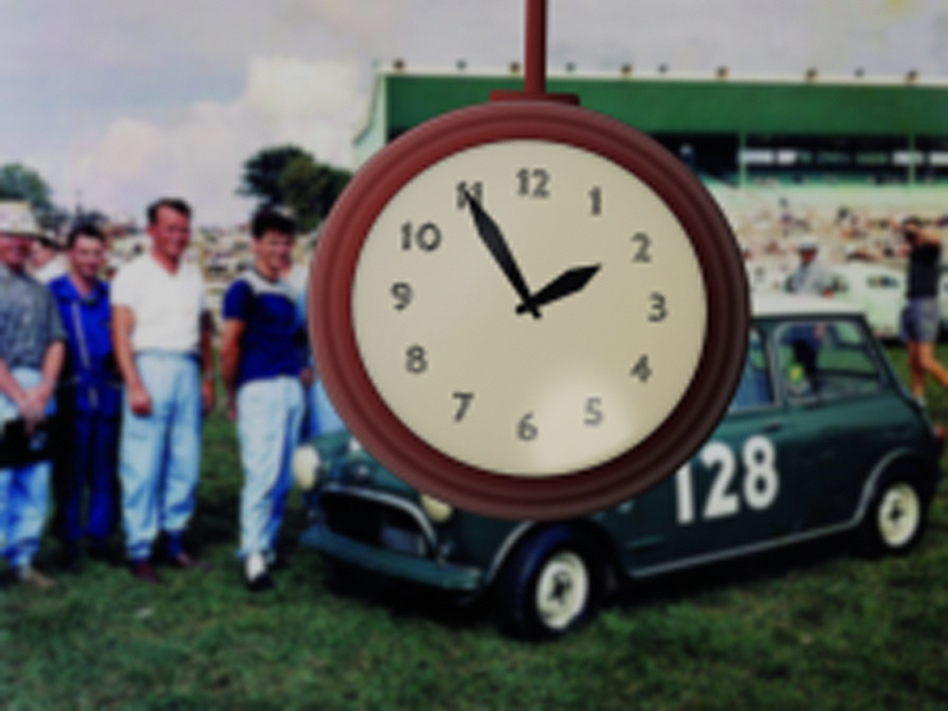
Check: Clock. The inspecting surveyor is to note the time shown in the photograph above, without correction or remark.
1:55
